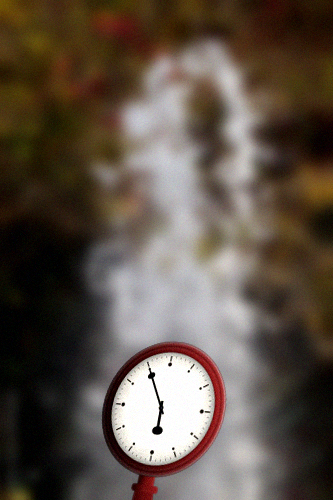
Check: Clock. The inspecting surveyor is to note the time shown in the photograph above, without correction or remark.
5:55
